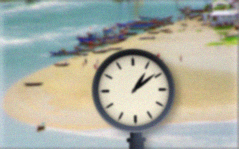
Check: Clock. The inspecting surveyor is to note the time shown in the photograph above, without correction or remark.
1:09
